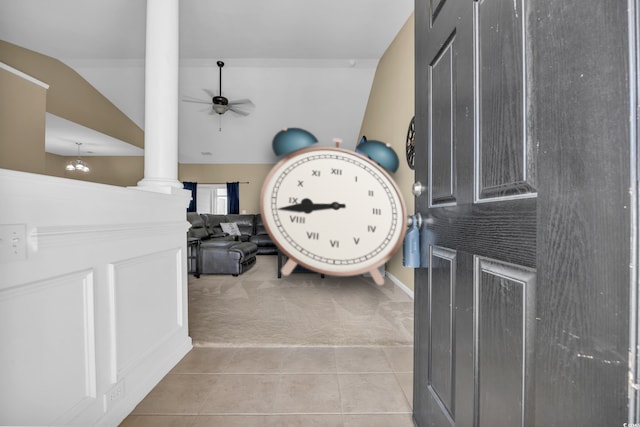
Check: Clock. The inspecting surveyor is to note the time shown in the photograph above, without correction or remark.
8:43
